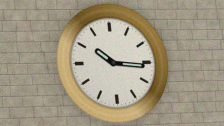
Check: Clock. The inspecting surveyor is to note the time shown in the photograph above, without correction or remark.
10:16
